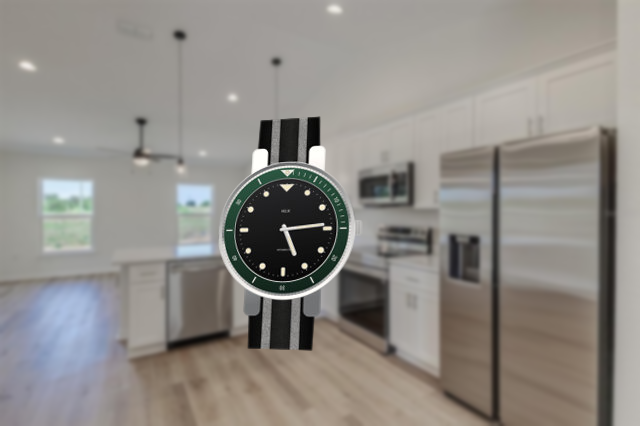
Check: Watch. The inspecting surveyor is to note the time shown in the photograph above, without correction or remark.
5:14
